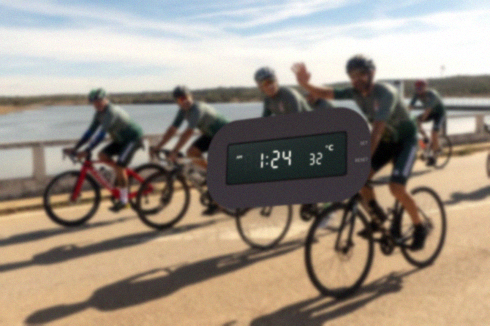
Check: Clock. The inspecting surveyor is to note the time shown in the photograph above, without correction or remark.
1:24
